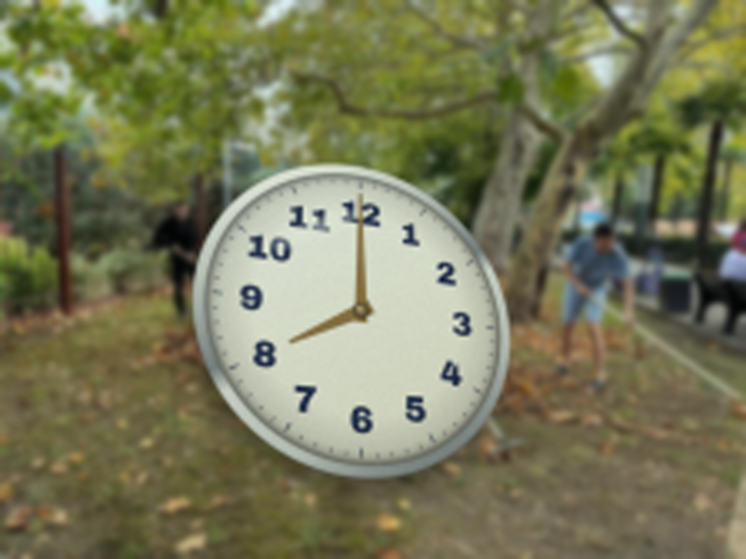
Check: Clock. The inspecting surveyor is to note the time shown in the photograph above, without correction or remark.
8:00
